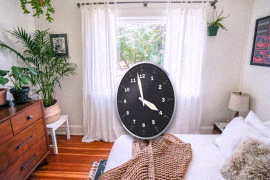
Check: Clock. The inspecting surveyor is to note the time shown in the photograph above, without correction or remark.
3:58
